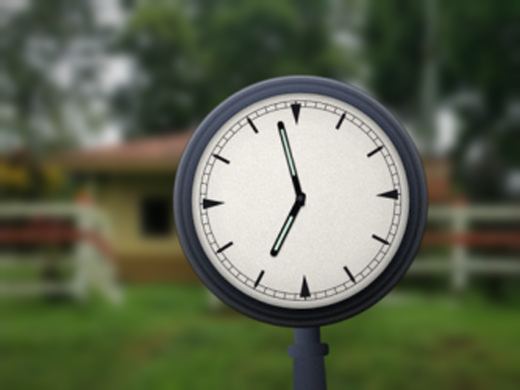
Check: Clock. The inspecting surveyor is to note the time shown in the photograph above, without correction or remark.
6:58
